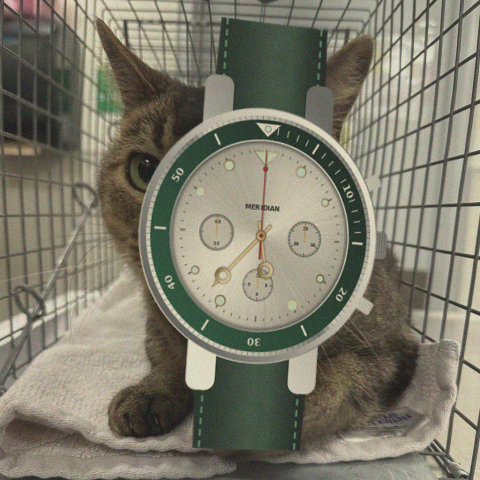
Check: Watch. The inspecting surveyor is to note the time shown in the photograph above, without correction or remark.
5:37
